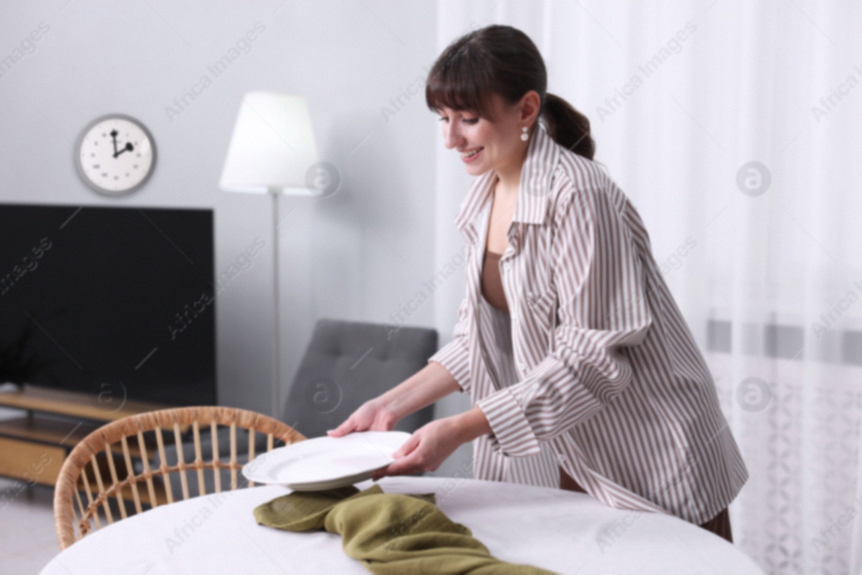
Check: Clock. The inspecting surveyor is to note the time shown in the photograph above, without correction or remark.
1:59
